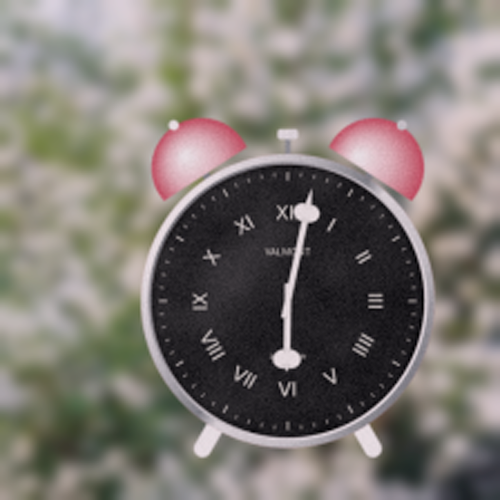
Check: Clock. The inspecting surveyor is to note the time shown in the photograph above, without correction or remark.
6:02
